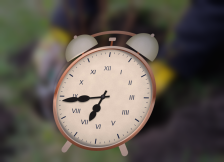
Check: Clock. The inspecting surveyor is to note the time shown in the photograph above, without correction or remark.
6:44
